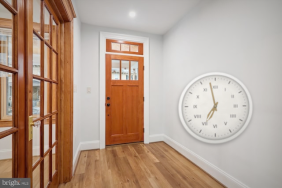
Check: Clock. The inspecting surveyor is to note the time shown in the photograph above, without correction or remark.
6:58
